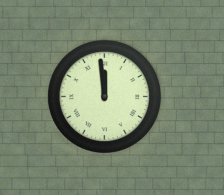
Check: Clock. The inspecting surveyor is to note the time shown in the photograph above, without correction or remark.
11:59
